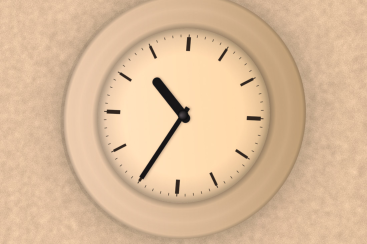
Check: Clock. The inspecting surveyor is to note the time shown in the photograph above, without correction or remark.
10:35
